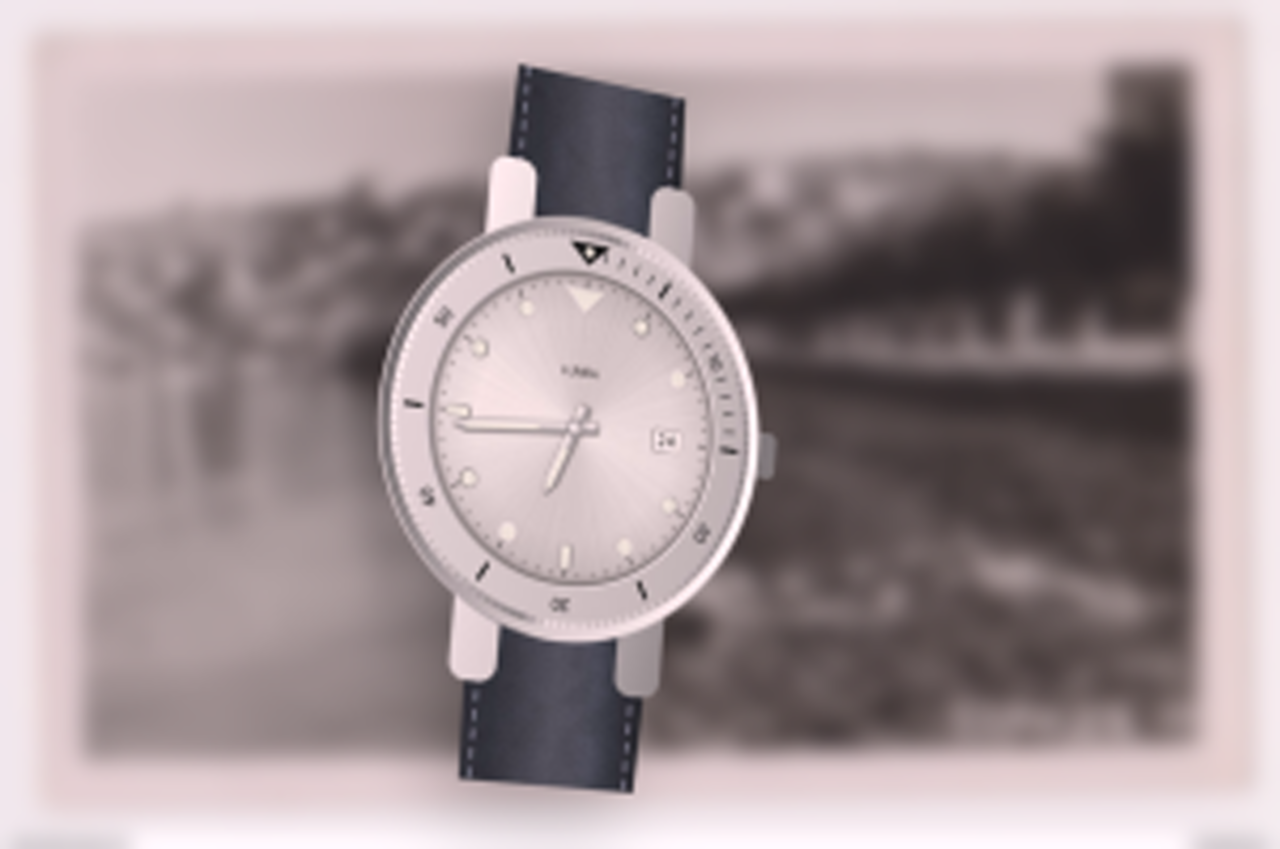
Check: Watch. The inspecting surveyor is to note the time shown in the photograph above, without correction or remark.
6:44
